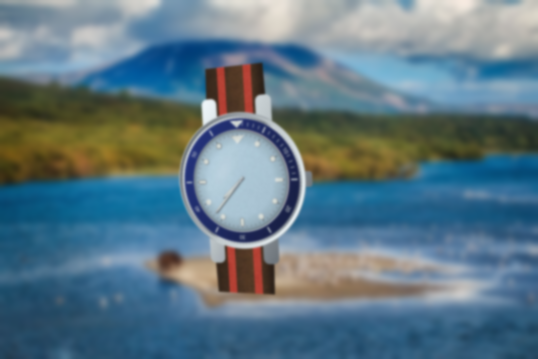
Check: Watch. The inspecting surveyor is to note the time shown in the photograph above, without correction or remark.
7:37
